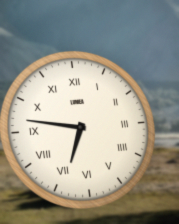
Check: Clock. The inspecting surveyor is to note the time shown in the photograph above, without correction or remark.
6:47
